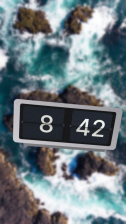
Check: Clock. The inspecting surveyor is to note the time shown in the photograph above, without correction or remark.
8:42
